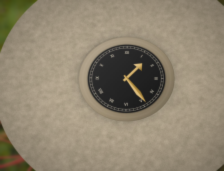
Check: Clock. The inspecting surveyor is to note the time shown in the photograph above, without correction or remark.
1:24
